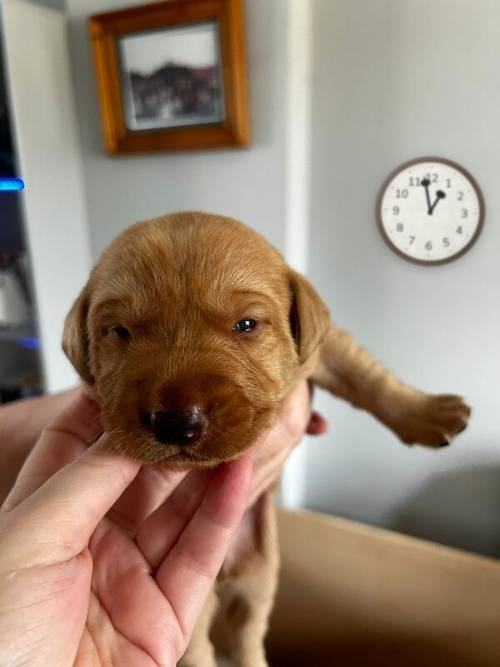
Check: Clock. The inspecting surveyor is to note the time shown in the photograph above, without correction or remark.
12:58
